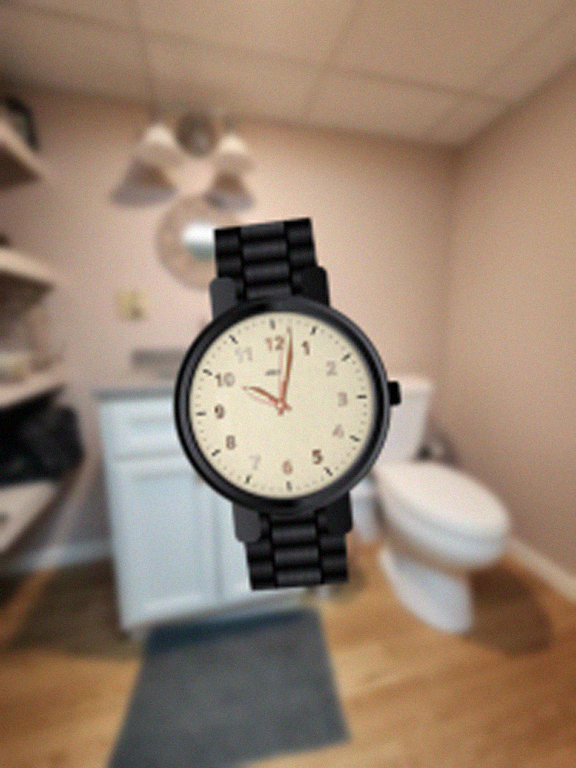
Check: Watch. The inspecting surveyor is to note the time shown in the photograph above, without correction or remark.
10:02
